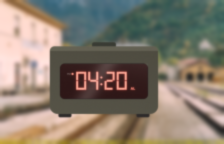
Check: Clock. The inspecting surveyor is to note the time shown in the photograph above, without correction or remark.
4:20
